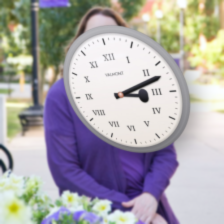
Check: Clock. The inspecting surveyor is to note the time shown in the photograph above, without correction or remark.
3:12
